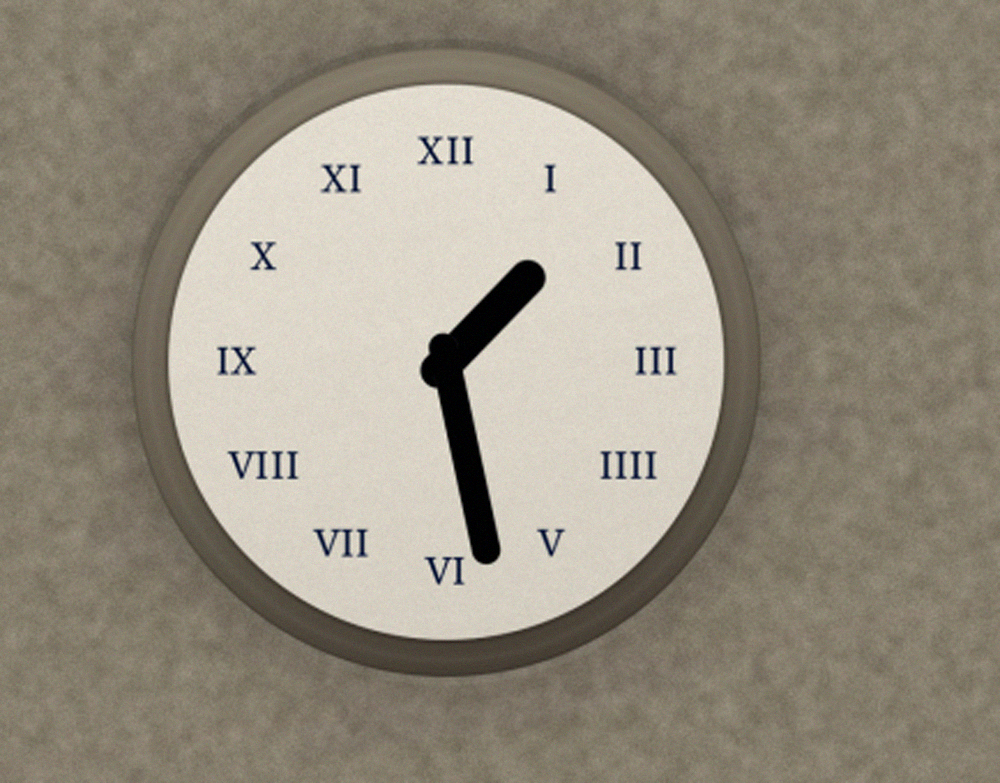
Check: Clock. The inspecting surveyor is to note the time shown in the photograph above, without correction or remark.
1:28
